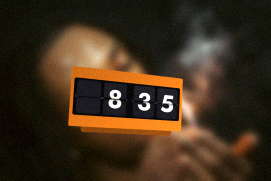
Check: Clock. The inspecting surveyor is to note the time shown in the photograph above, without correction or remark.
8:35
